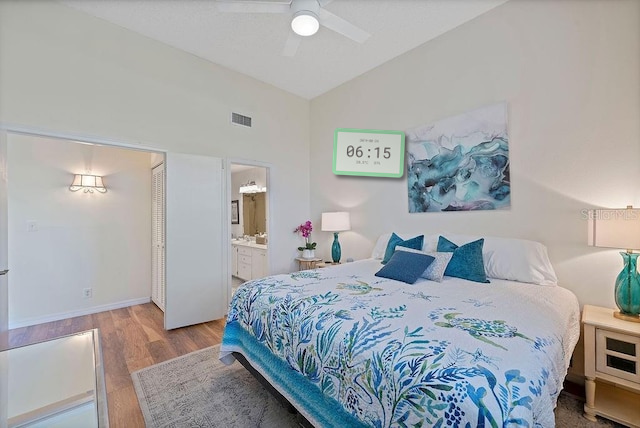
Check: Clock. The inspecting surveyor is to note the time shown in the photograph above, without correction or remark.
6:15
